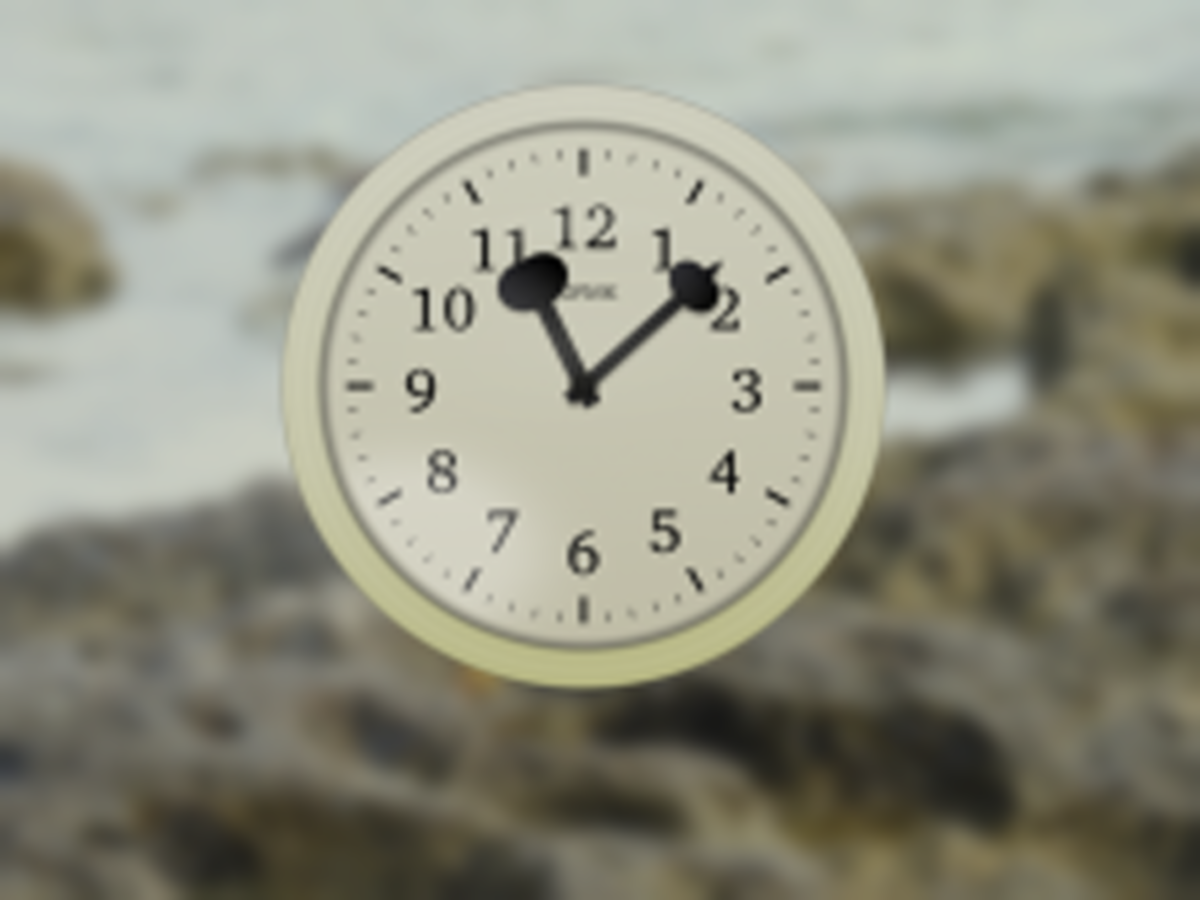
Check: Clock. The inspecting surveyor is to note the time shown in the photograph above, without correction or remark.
11:08
